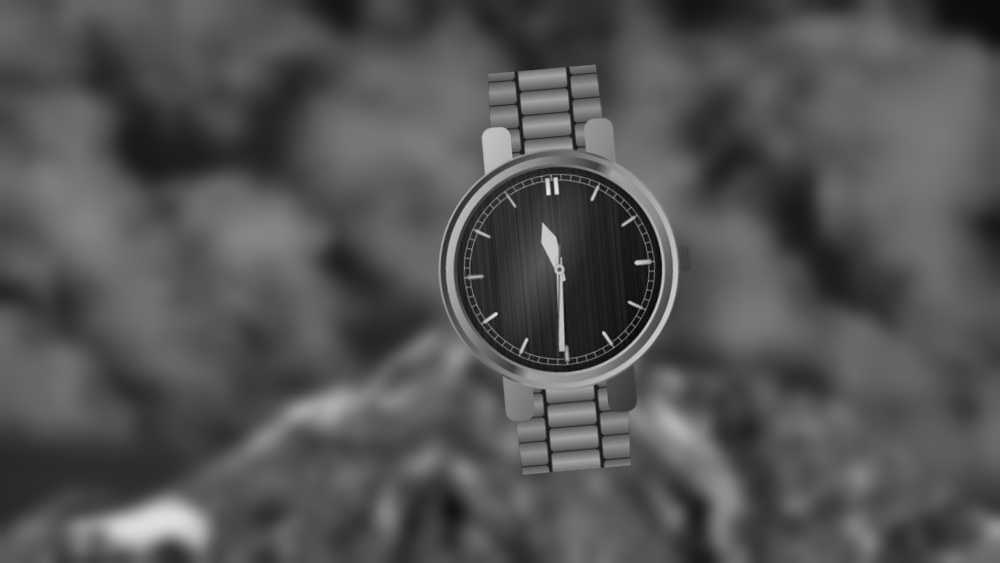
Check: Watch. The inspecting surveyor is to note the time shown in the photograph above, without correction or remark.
11:30:31
